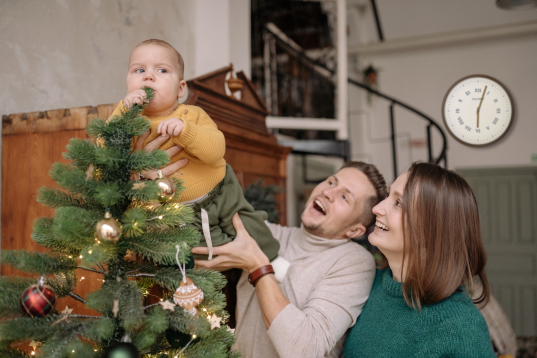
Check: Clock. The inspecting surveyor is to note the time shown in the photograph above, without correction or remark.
6:03
